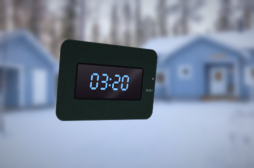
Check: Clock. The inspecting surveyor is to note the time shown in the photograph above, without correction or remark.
3:20
